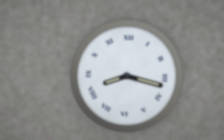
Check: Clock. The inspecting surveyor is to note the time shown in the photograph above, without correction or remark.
8:17
